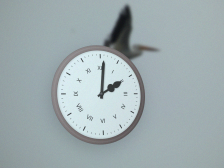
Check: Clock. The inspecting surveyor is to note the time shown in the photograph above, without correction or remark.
2:01
